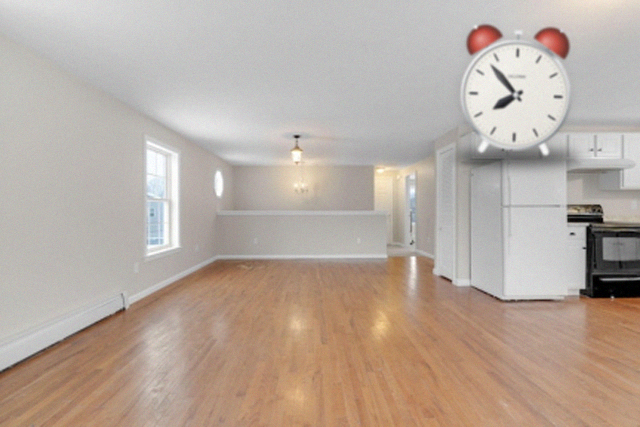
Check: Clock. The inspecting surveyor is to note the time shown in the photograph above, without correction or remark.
7:53
